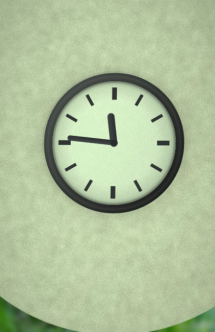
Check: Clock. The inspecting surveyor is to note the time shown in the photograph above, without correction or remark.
11:46
